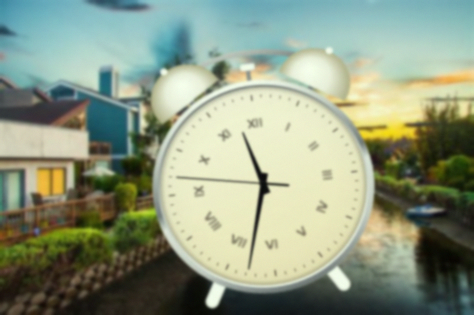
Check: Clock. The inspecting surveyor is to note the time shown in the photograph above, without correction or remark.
11:32:47
